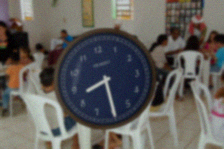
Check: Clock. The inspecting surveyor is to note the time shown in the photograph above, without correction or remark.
8:30
